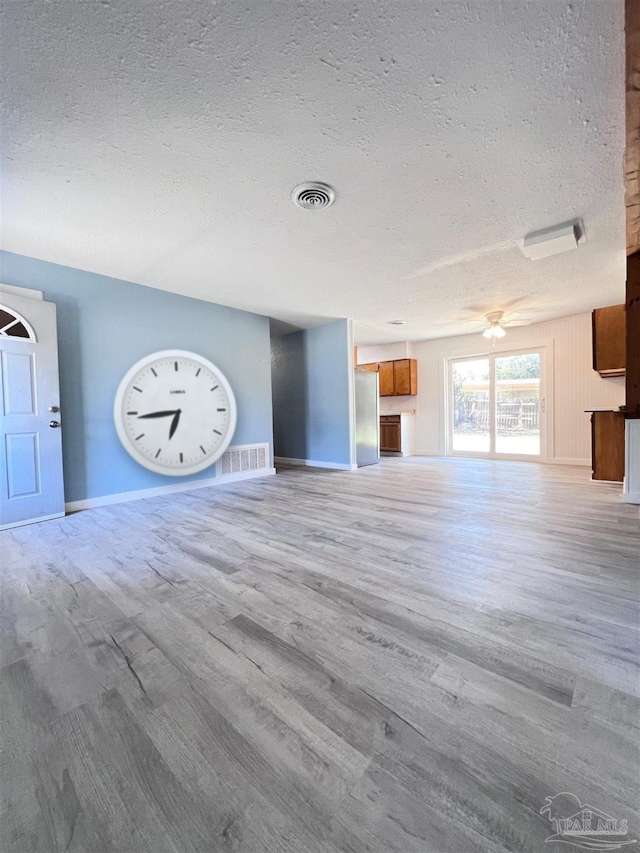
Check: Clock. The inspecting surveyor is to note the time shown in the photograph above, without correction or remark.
6:44
